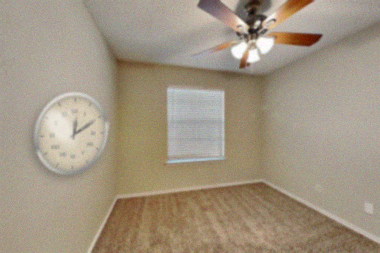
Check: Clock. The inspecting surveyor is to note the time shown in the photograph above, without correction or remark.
12:10
